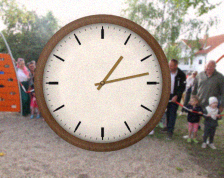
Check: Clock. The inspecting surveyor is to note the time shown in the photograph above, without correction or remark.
1:13
